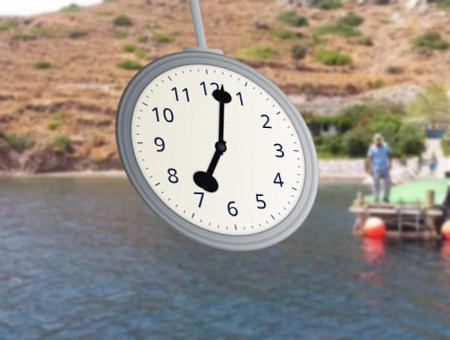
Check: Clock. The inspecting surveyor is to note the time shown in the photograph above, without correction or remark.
7:02
